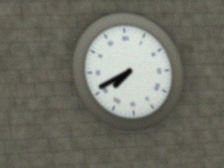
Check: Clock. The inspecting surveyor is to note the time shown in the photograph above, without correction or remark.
7:41
